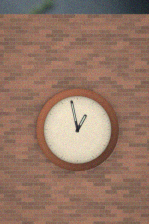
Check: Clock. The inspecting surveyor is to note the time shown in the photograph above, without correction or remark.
12:58
